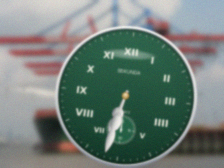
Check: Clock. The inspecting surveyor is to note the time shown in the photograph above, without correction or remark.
6:32
